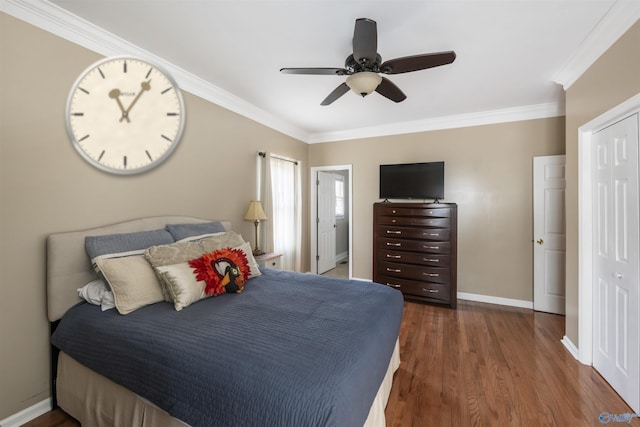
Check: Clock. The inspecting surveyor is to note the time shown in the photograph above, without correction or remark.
11:06
